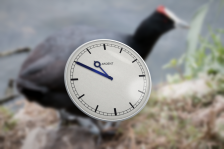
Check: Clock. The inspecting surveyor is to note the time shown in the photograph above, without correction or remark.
10:50
